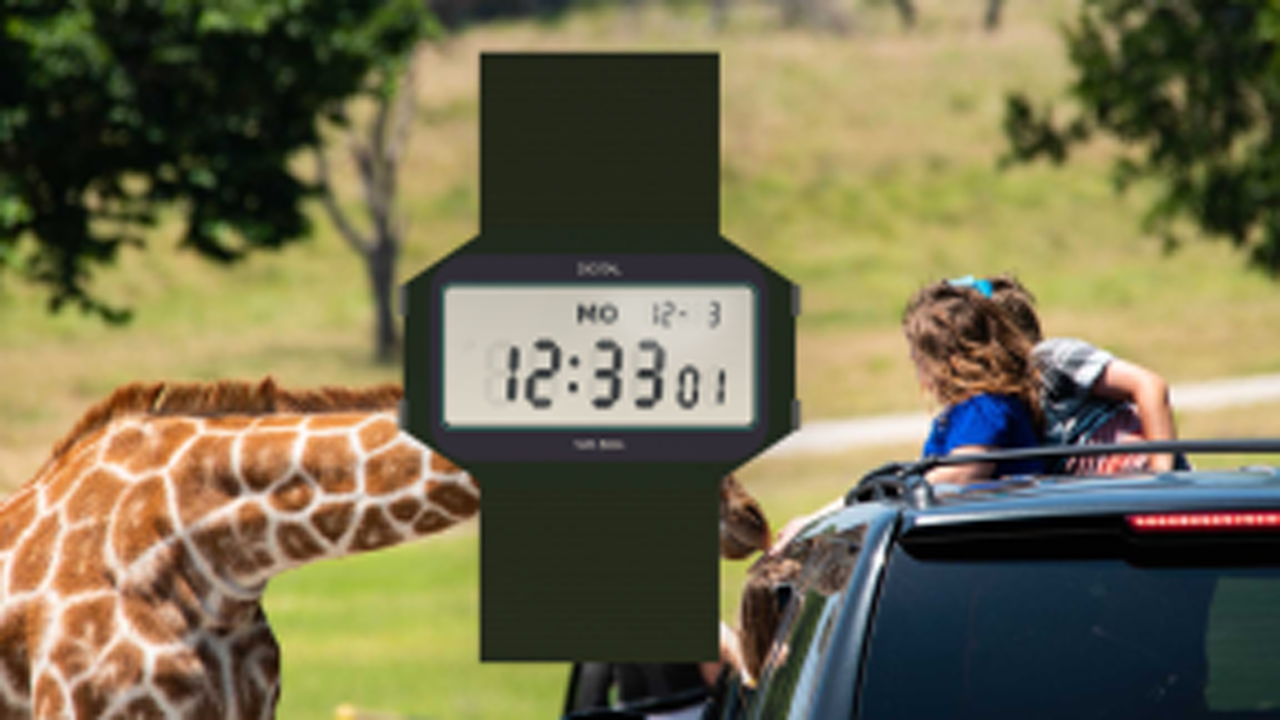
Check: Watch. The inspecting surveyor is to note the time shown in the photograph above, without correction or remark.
12:33:01
